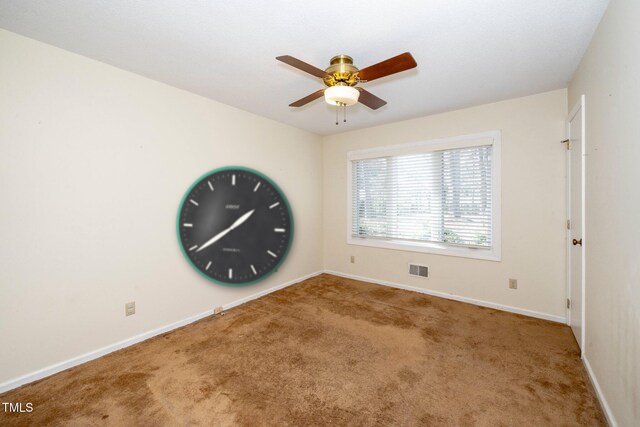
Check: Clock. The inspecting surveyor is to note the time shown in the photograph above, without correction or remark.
1:39
